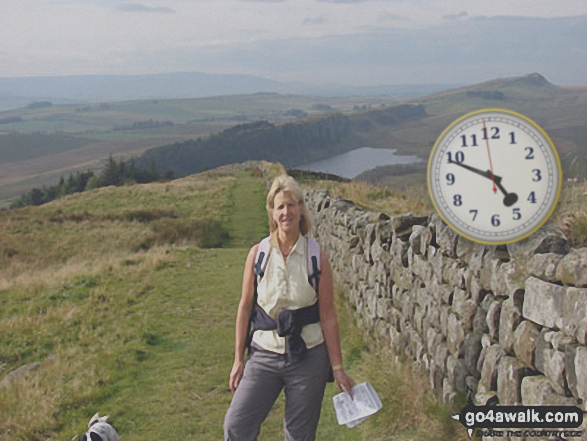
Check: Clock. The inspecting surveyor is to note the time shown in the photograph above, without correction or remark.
4:48:59
